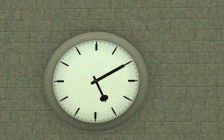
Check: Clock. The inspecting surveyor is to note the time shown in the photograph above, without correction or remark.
5:10
